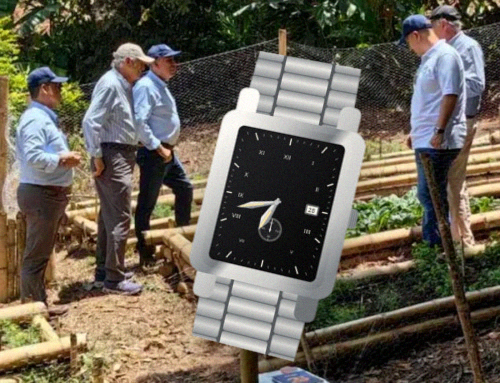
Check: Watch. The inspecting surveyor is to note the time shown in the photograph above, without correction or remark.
6:42
